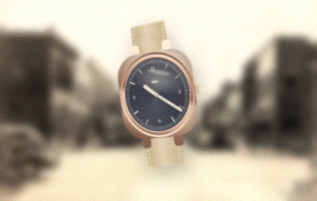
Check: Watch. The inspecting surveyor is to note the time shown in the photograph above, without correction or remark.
10:21
